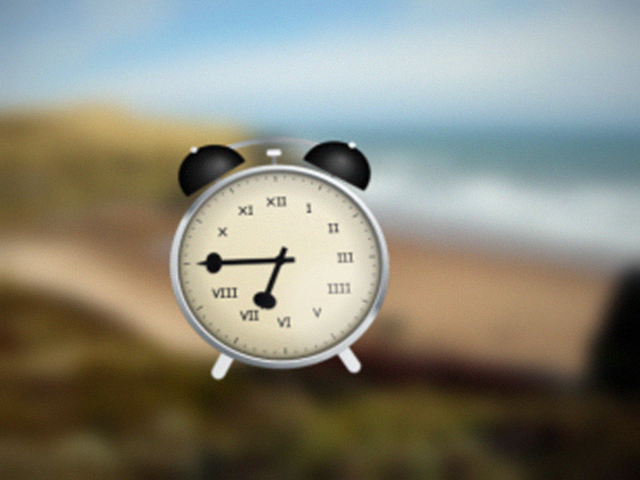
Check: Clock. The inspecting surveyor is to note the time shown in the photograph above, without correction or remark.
6:45
